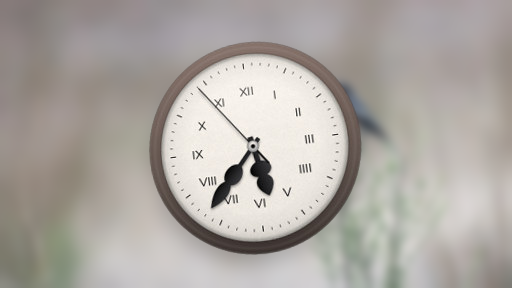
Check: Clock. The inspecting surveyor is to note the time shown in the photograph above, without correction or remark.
5:36:54
